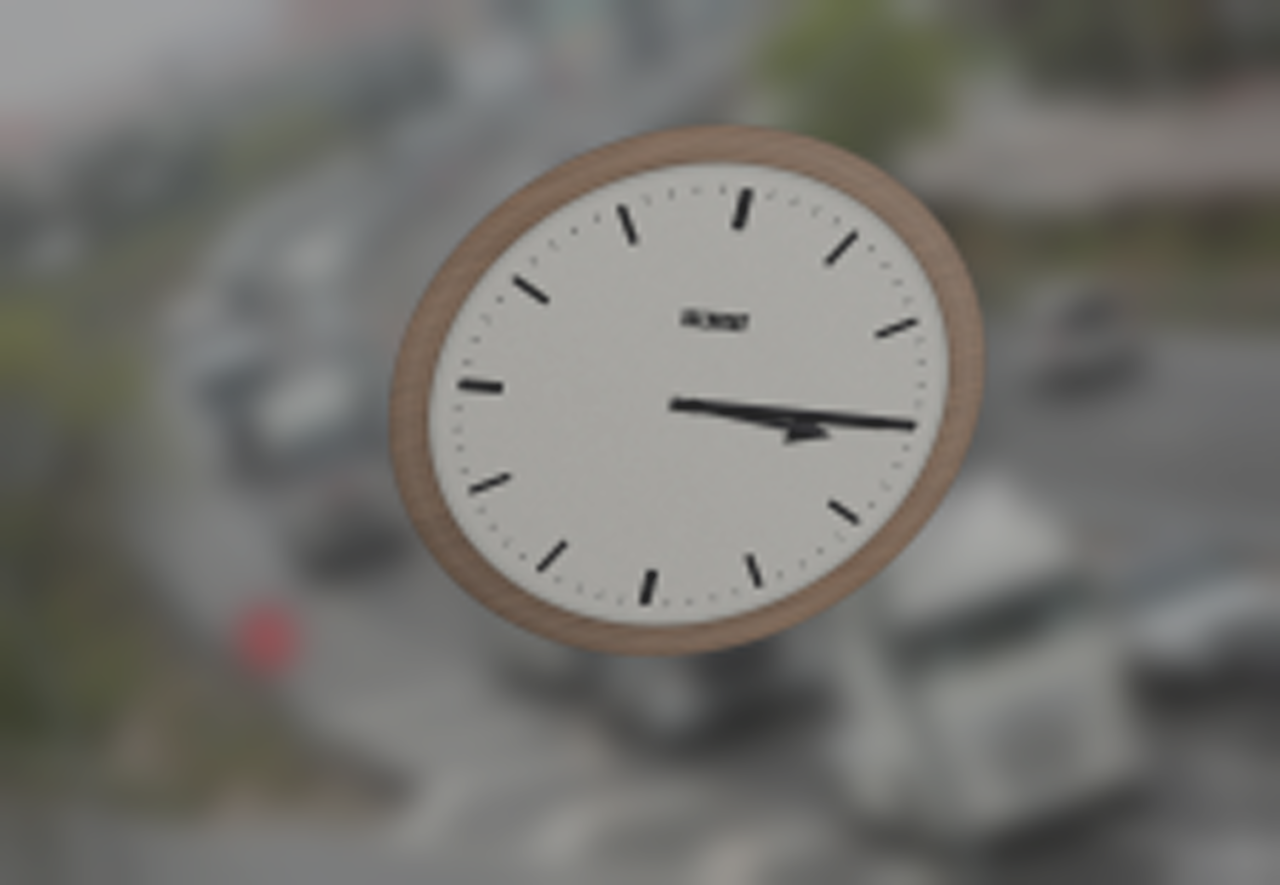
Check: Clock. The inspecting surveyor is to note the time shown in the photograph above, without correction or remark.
3:15
